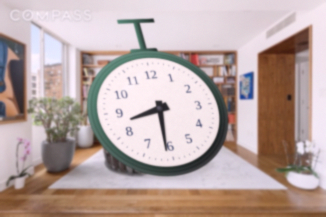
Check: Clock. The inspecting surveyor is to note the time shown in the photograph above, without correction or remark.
8:31
